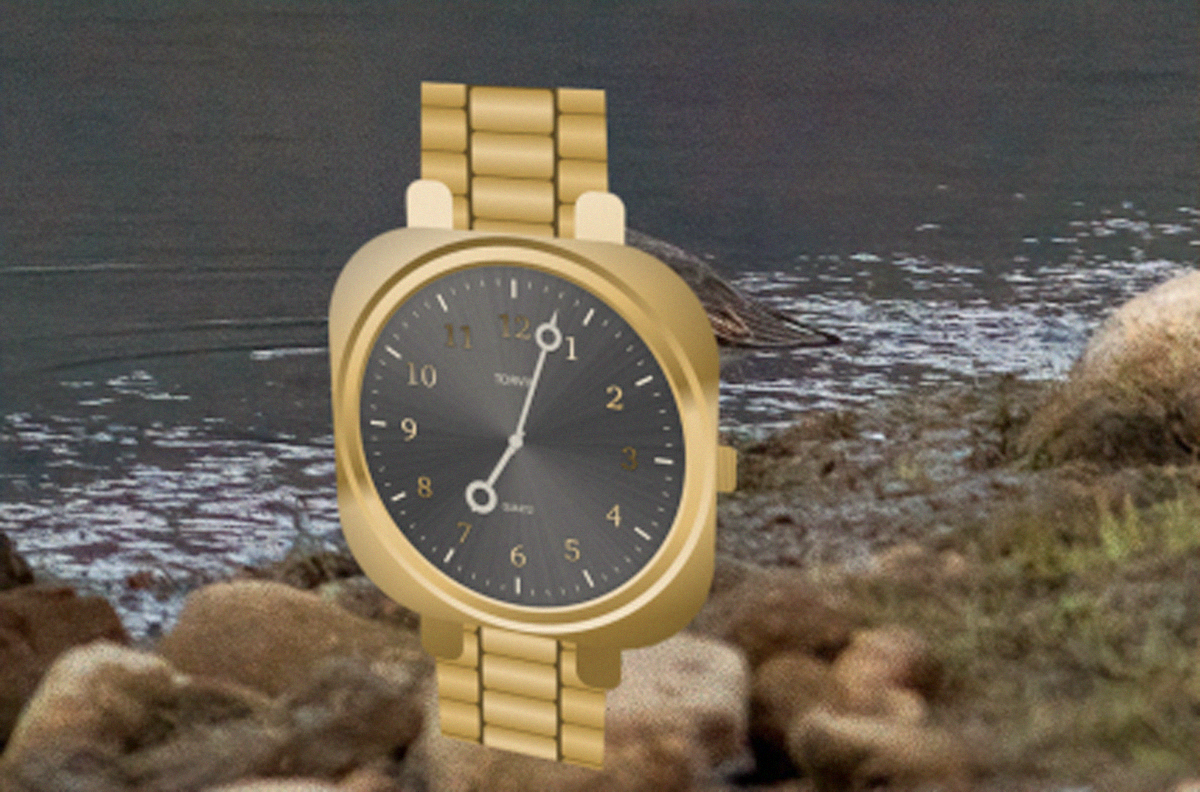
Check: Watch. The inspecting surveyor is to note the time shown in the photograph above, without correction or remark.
7:03
